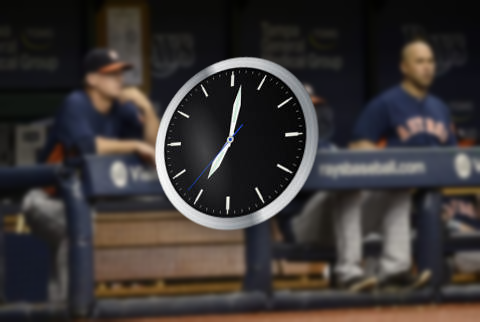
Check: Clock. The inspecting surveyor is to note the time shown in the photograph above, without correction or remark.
7:01:37
